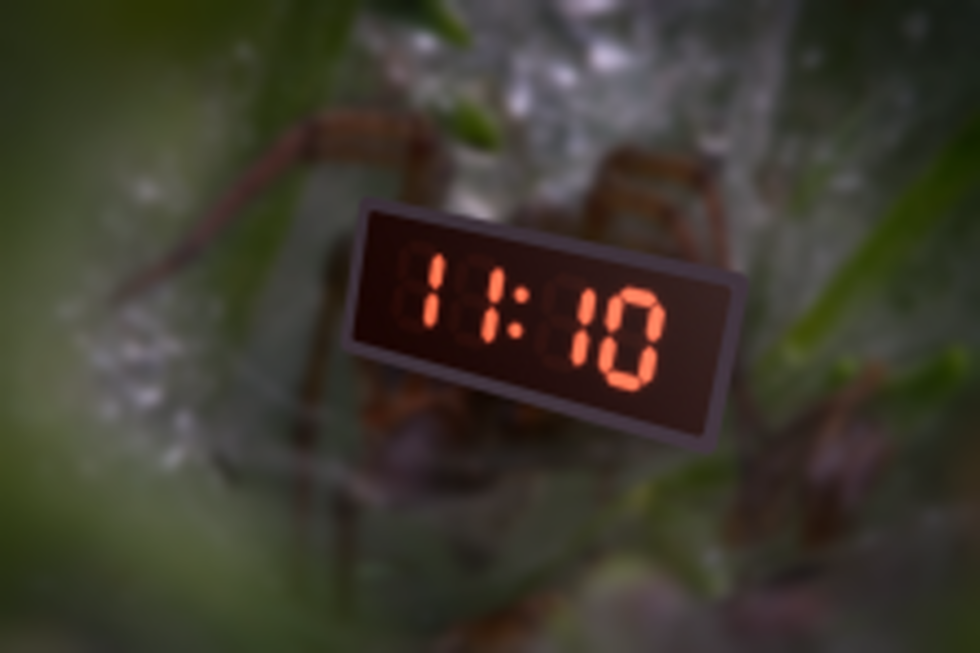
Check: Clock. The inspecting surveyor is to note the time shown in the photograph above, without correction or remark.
11:10
